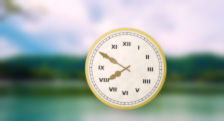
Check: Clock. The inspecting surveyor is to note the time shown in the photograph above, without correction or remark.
7:50
